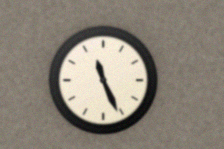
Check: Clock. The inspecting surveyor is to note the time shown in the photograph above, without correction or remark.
11:26
